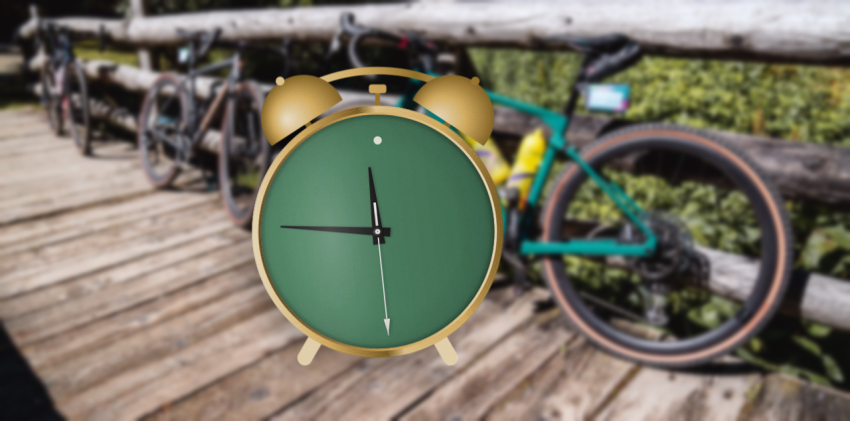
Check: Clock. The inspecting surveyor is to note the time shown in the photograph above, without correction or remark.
11:45:29
